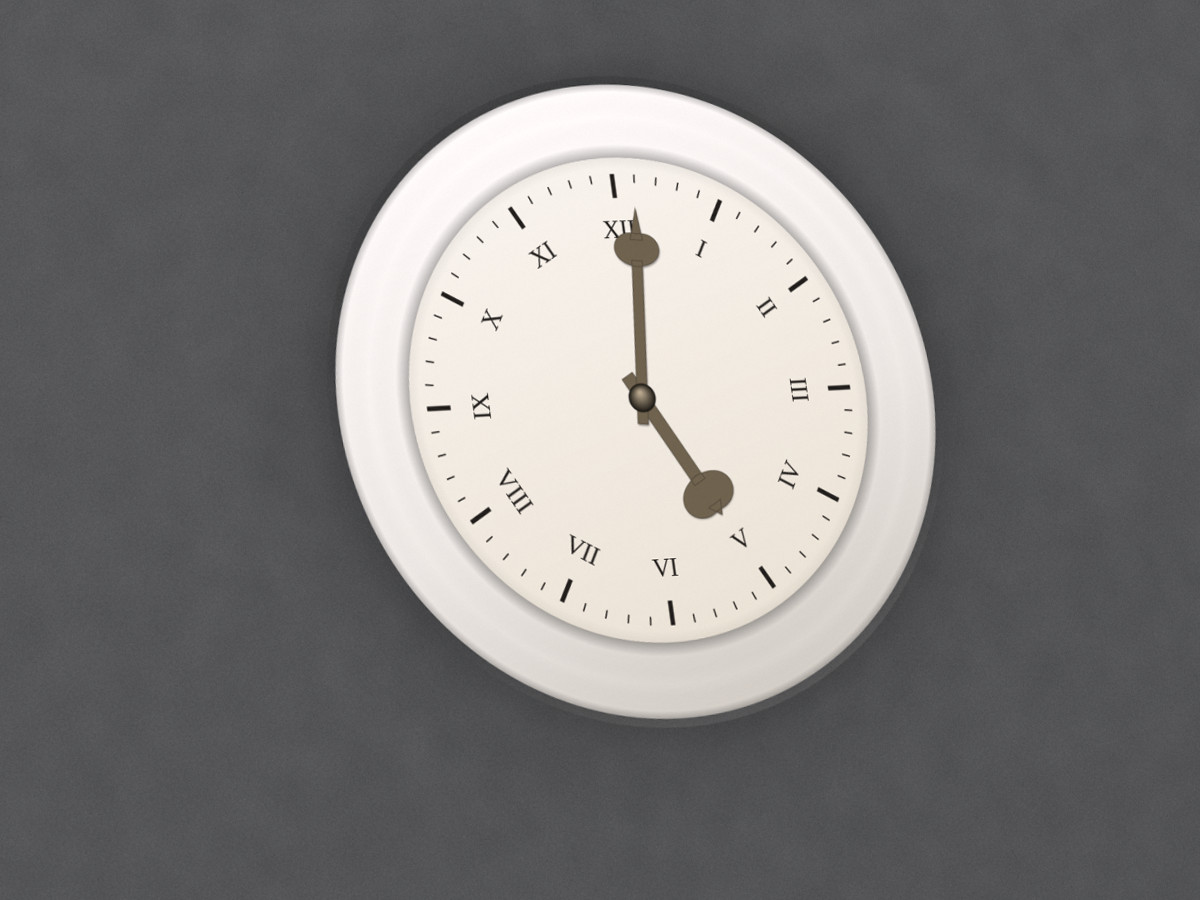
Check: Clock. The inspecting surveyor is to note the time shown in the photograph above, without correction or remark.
5:01
